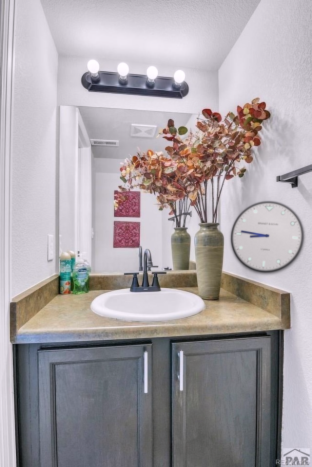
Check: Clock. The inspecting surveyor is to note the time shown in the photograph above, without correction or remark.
8:46
